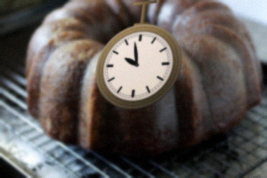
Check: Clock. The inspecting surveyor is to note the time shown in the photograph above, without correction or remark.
9:58
